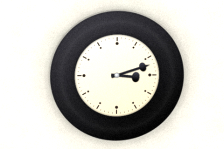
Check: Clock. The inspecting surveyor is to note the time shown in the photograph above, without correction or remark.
3:12
